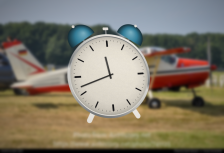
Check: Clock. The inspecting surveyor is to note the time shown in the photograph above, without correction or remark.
11:42
